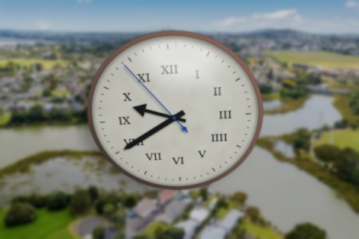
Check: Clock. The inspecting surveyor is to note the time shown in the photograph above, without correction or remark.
9:39:54
